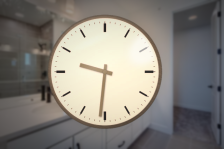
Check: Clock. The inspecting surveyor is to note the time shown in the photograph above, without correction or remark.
9:31
